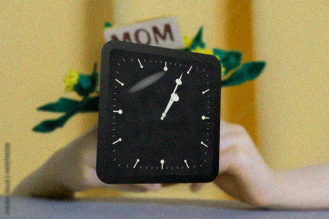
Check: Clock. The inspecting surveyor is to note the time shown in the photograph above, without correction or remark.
1:04
